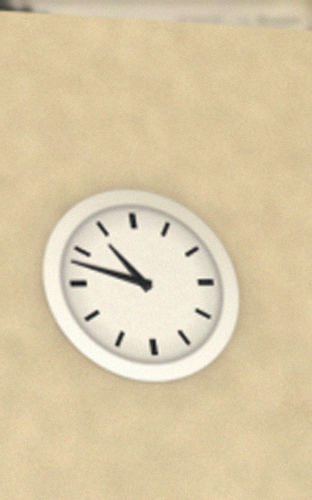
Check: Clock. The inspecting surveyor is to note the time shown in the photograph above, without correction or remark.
10:48
